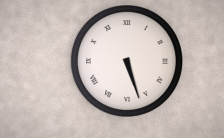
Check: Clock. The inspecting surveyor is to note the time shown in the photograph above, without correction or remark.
5:27
